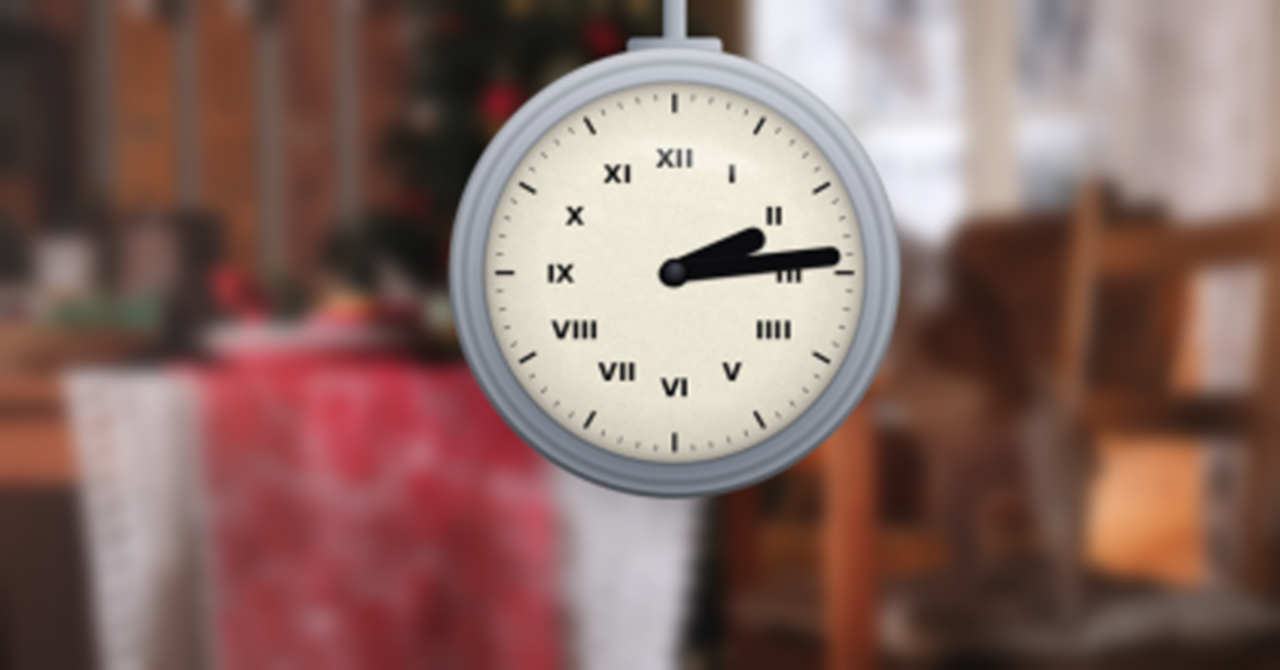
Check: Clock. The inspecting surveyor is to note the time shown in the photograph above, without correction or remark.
2:14
